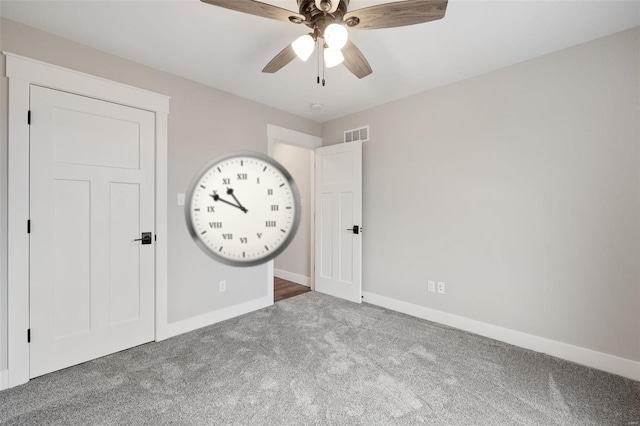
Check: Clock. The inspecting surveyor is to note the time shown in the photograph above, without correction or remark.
10:49
